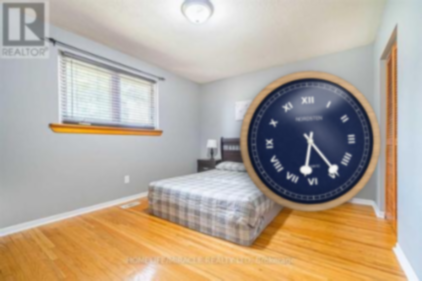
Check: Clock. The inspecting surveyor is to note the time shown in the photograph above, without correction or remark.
6:24
